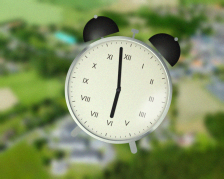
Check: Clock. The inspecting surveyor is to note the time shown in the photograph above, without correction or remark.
5:58
